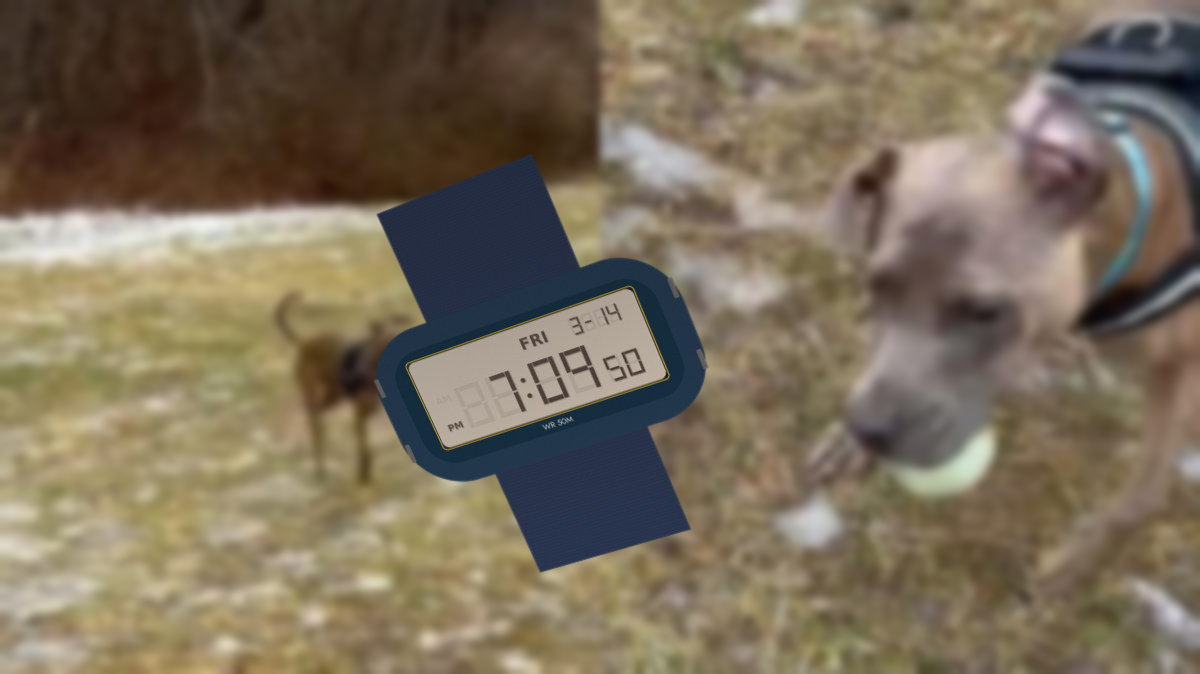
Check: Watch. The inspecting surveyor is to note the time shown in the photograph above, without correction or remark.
7:09:50
